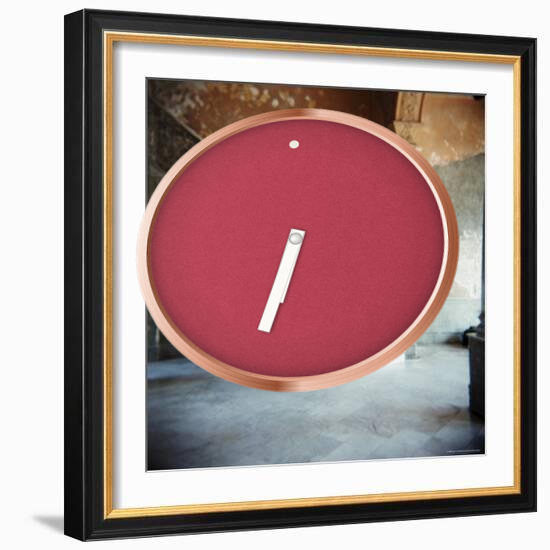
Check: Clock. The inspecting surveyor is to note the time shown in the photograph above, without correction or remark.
6:33
